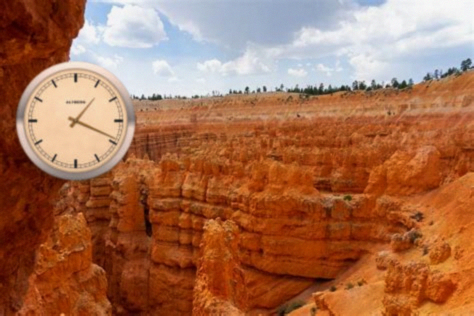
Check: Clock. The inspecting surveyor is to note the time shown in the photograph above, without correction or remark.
1:19
